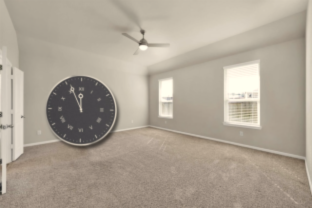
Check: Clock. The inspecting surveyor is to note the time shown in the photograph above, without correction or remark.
11:56
